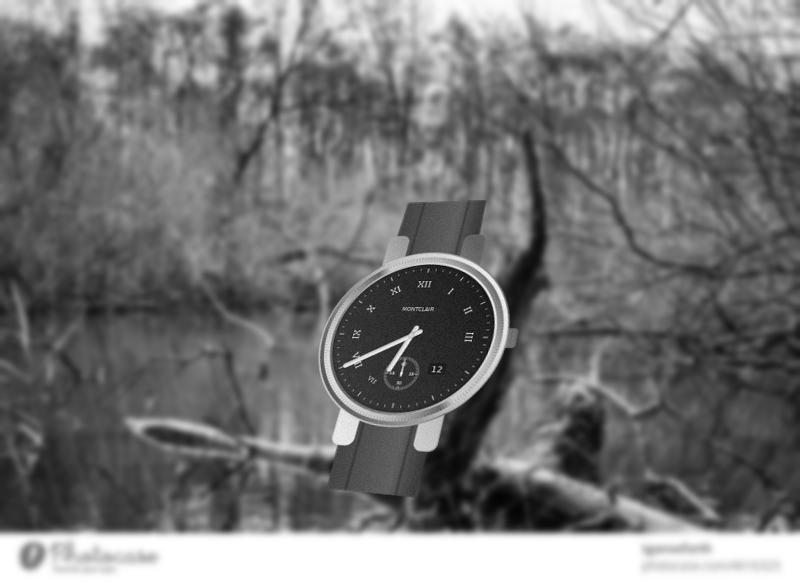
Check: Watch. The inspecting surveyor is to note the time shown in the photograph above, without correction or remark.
6:40
